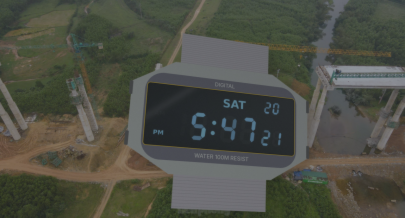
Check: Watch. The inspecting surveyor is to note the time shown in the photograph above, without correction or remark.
5:47:21
